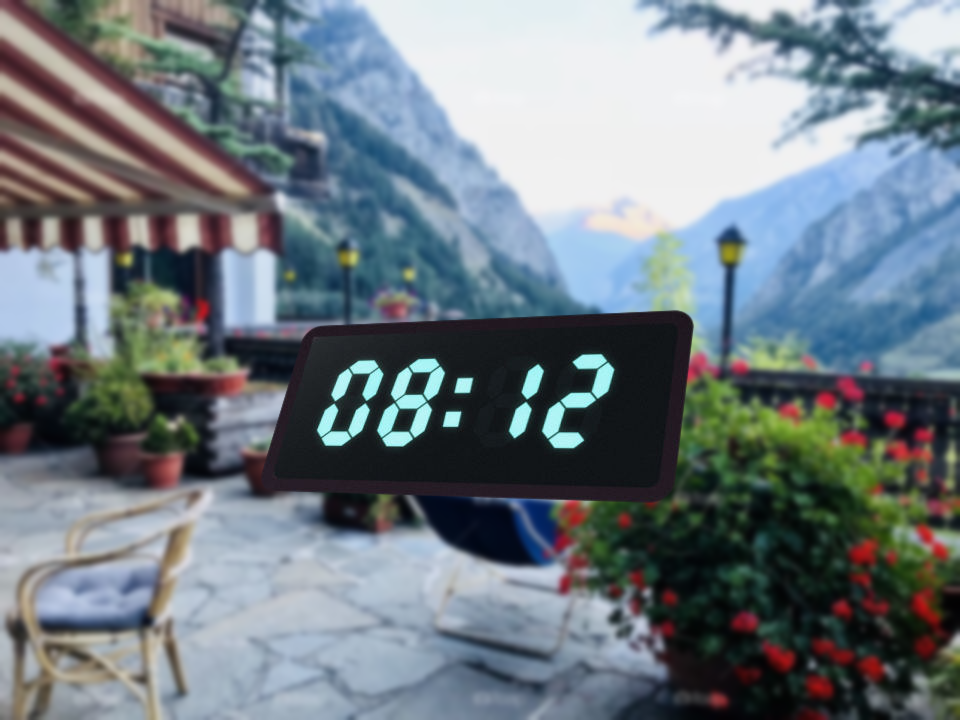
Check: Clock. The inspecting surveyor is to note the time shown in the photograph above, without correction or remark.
8:12
